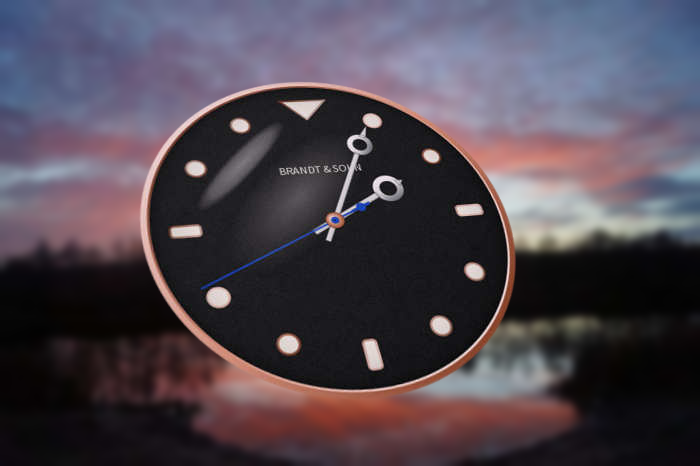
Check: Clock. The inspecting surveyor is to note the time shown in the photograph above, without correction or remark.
2:04:41
